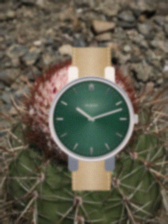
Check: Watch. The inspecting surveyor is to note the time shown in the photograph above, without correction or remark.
10:12
